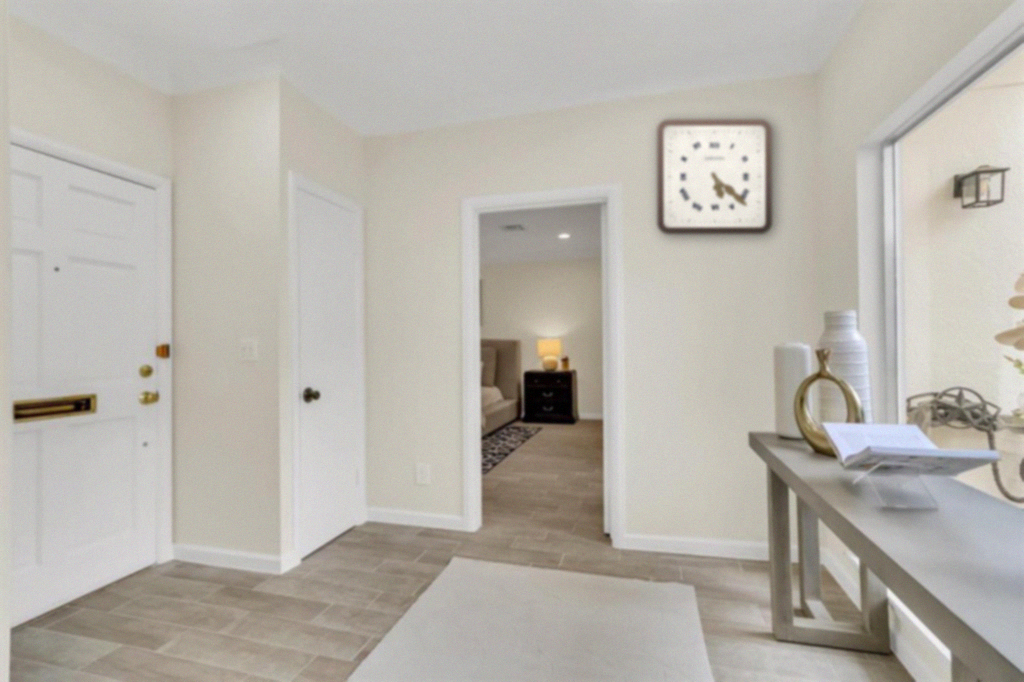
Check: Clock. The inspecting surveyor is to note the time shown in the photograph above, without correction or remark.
5:22
